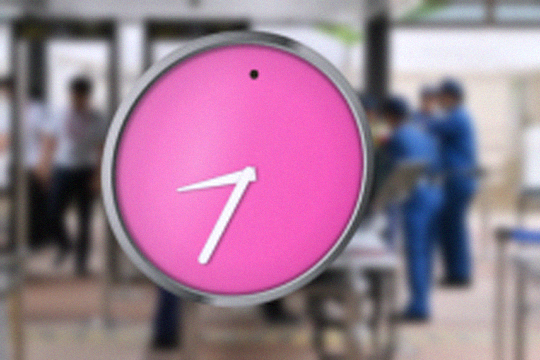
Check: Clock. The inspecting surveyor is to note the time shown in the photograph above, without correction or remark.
8:34
